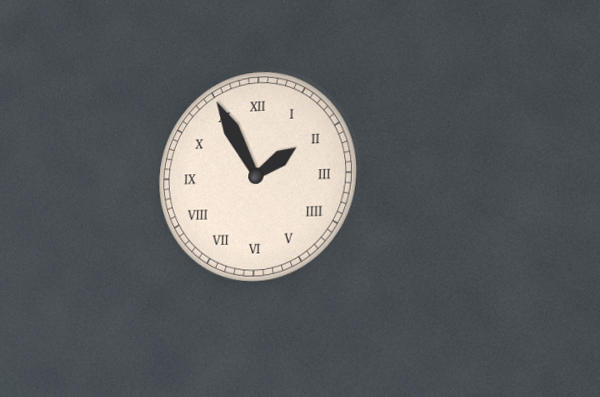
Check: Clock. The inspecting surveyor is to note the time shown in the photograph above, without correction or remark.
1:55
